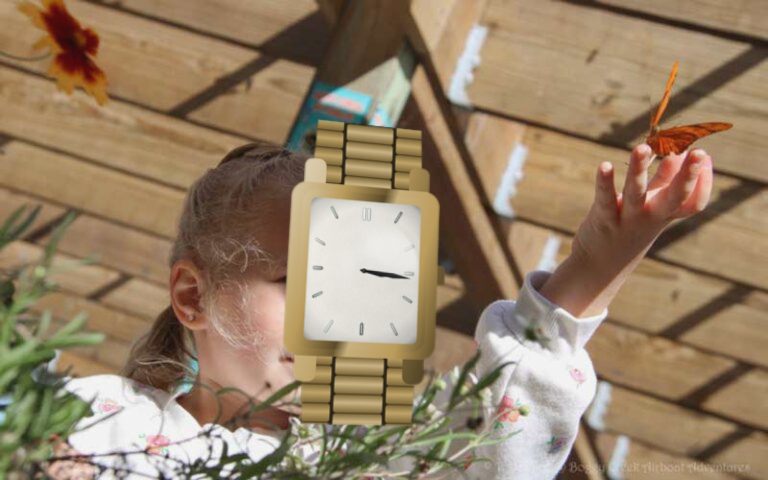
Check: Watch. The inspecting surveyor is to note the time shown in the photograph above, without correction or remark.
3:16
